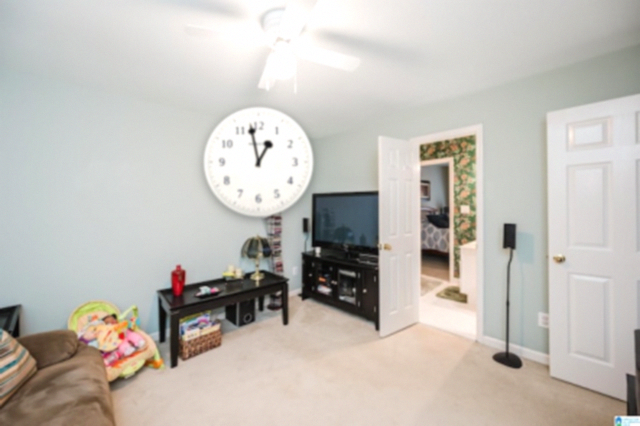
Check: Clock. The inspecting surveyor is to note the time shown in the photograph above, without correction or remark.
12:58
